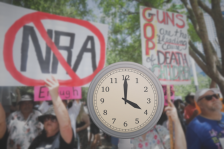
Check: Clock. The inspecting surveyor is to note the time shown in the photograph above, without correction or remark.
4:00
